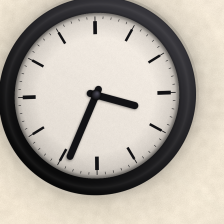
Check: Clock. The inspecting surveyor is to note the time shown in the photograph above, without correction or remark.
3:34
